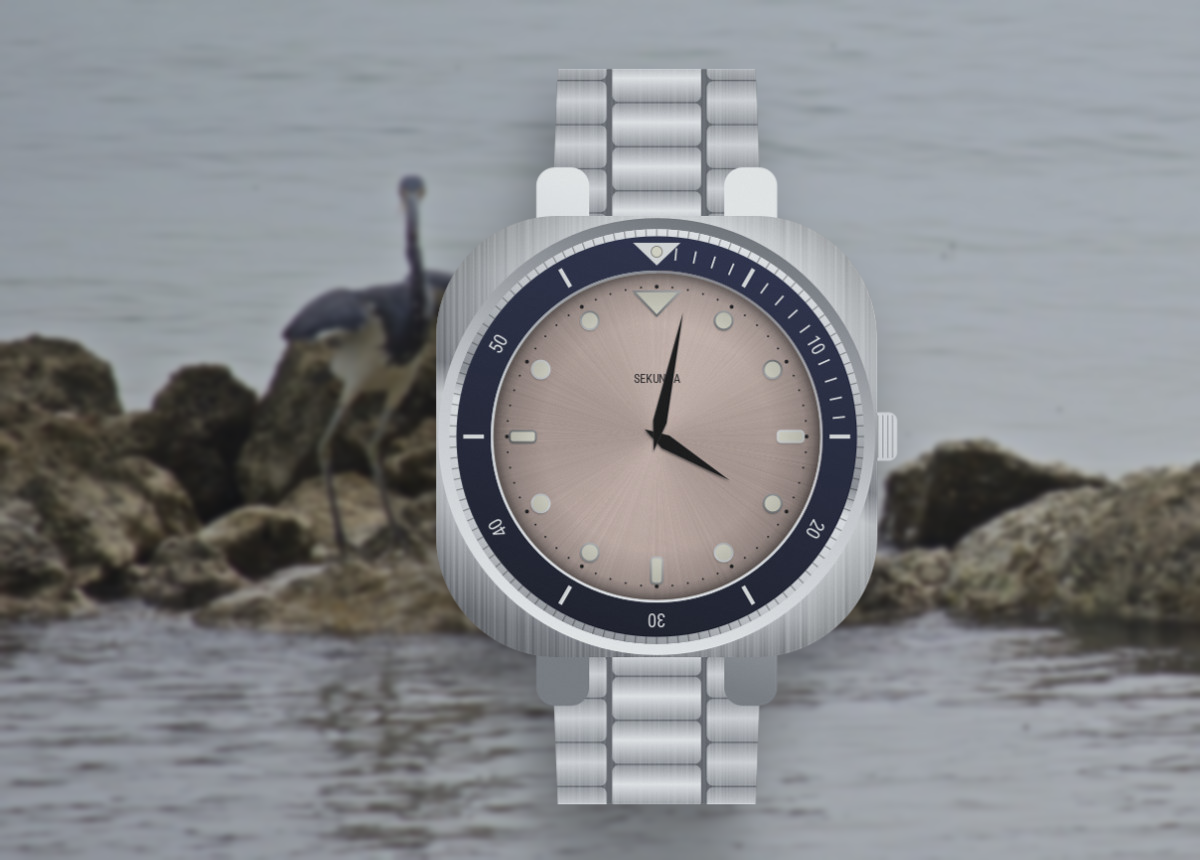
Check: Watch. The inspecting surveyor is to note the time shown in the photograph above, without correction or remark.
4:02
